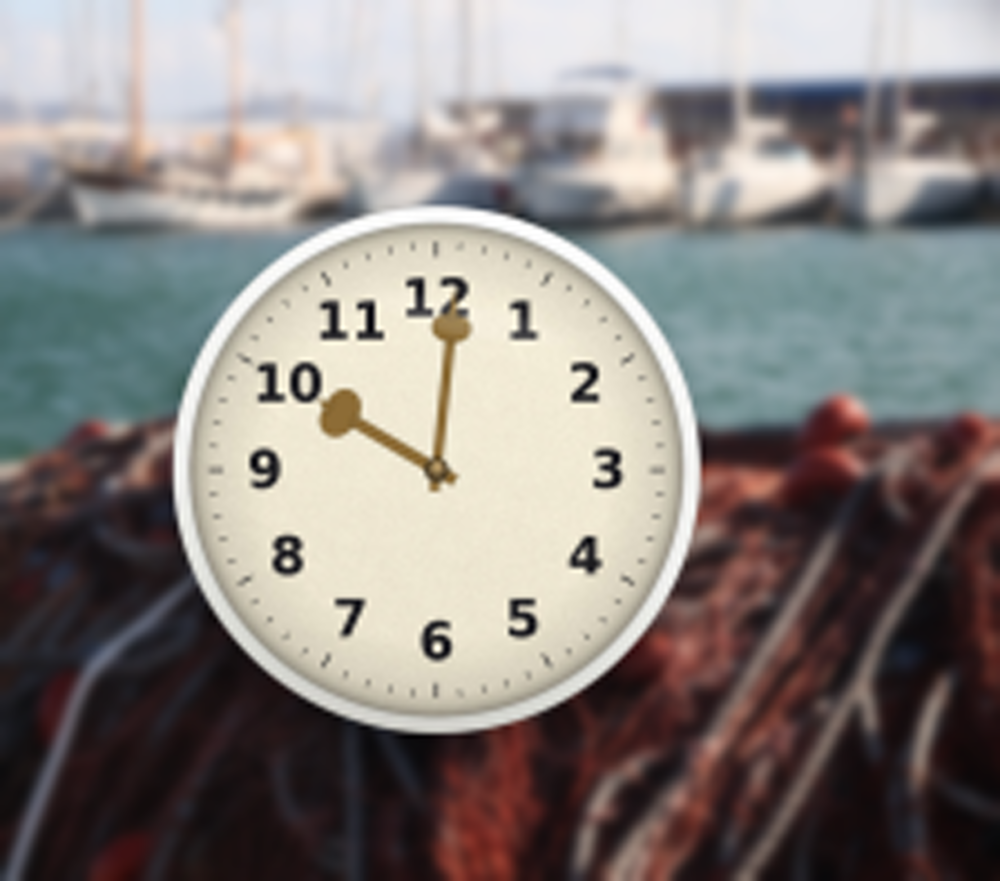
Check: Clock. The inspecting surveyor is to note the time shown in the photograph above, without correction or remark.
10:01
